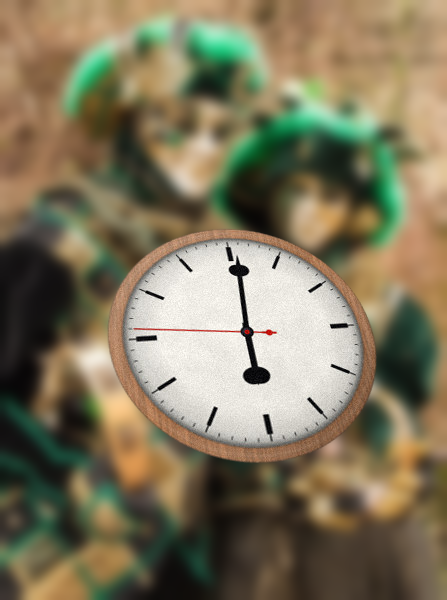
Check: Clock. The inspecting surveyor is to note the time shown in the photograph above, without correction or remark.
6:00:46
